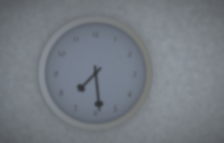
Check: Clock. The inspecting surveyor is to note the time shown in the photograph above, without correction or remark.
7:29
